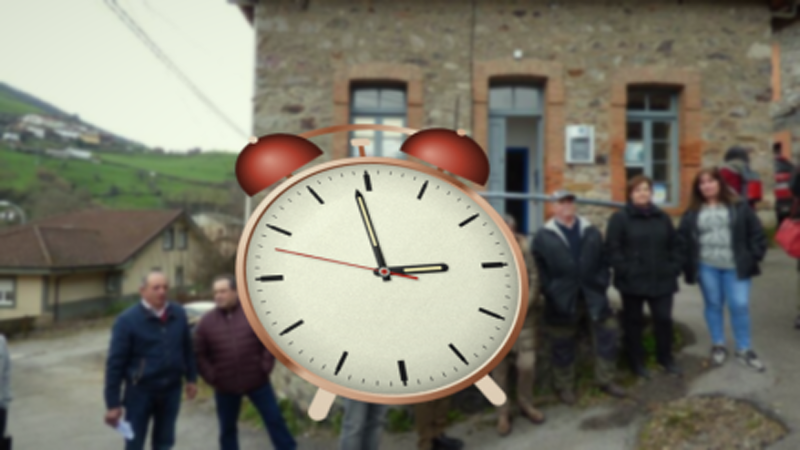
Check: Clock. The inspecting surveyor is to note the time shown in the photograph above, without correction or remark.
2:58:48
